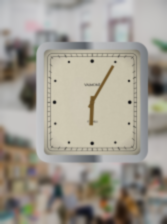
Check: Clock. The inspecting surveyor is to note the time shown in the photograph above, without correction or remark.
6:05
